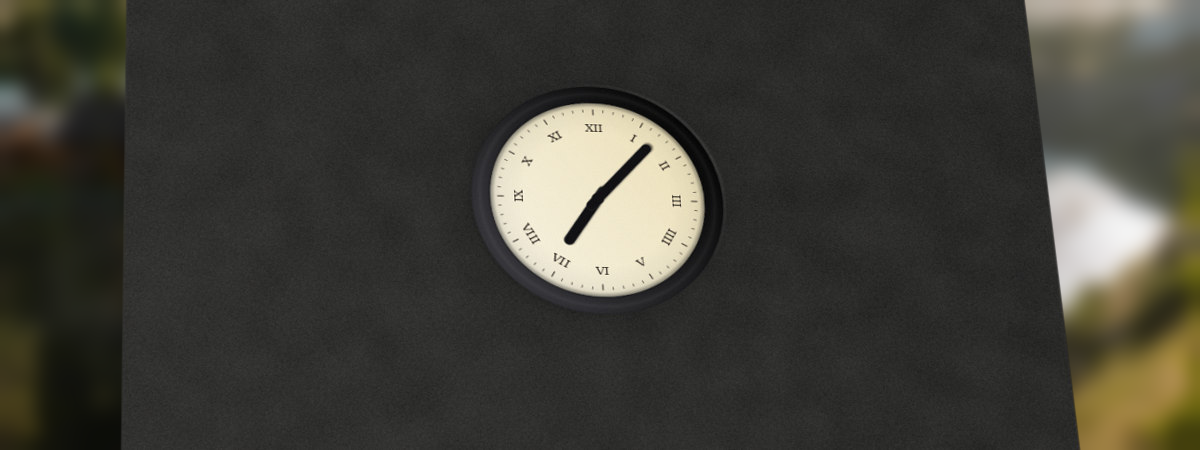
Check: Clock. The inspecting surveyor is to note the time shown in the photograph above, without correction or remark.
7:07
